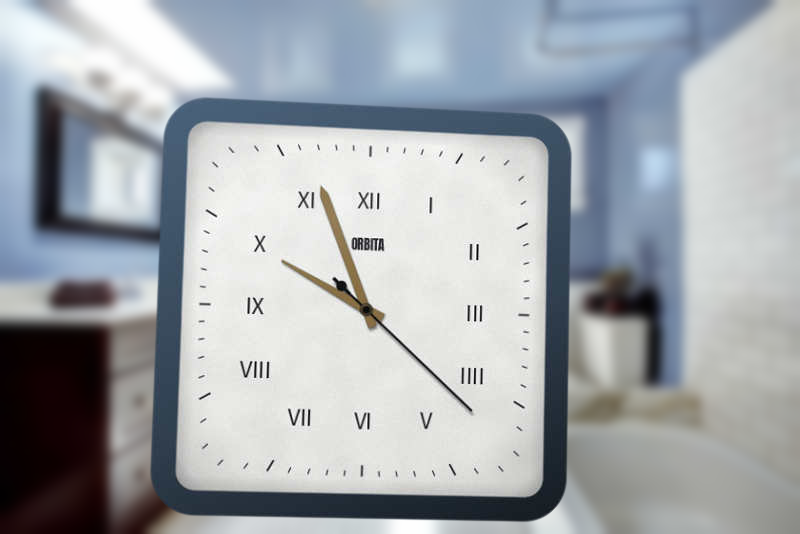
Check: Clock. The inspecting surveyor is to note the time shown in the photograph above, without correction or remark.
9:56:22
